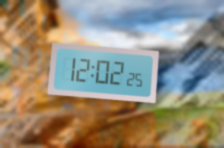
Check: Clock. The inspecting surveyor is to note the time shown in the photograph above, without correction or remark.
12:02:25
